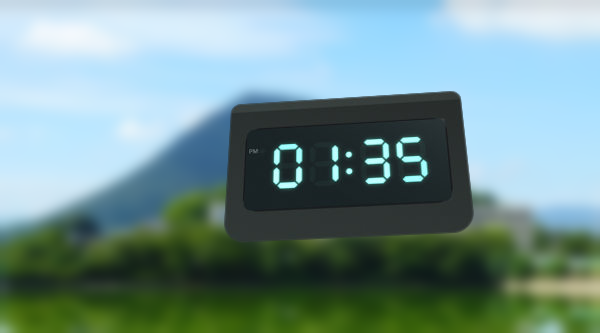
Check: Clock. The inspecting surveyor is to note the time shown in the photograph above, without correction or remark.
1:35
